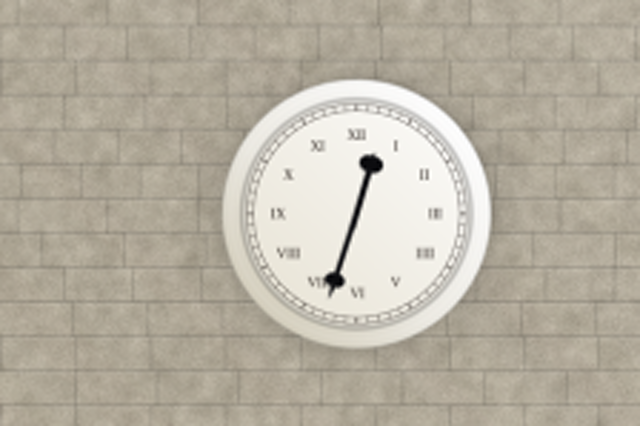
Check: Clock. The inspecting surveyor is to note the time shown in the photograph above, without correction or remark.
12:33
